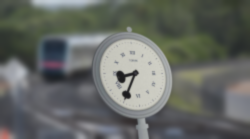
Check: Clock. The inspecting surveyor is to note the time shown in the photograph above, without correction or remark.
8:35
